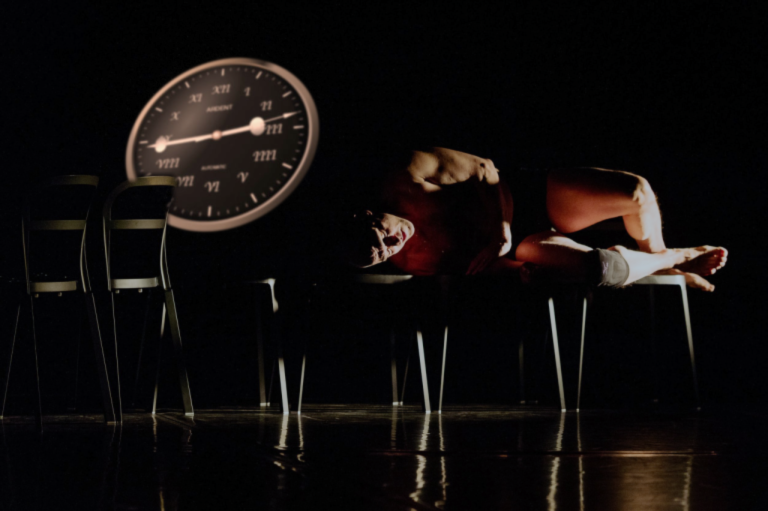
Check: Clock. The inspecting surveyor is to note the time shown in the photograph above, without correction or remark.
2:44:13
